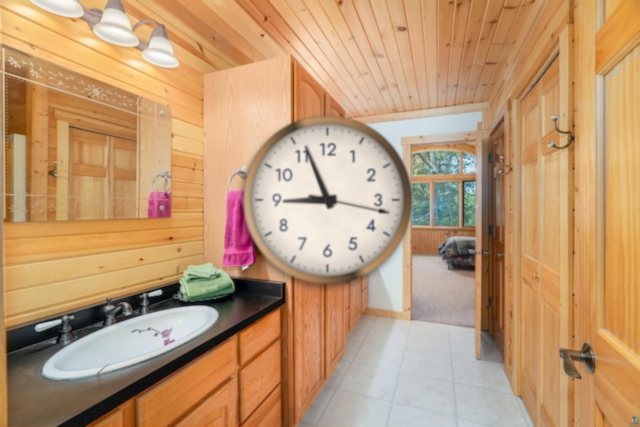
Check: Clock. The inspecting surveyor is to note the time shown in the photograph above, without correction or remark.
8:56:17
